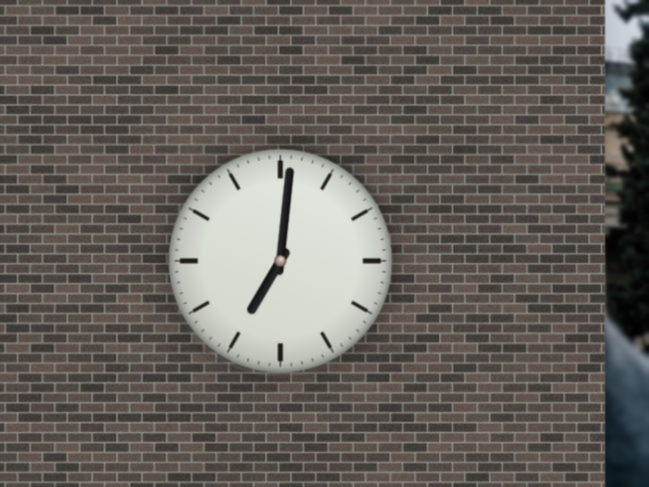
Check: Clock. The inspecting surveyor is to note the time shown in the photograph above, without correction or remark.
7:01
